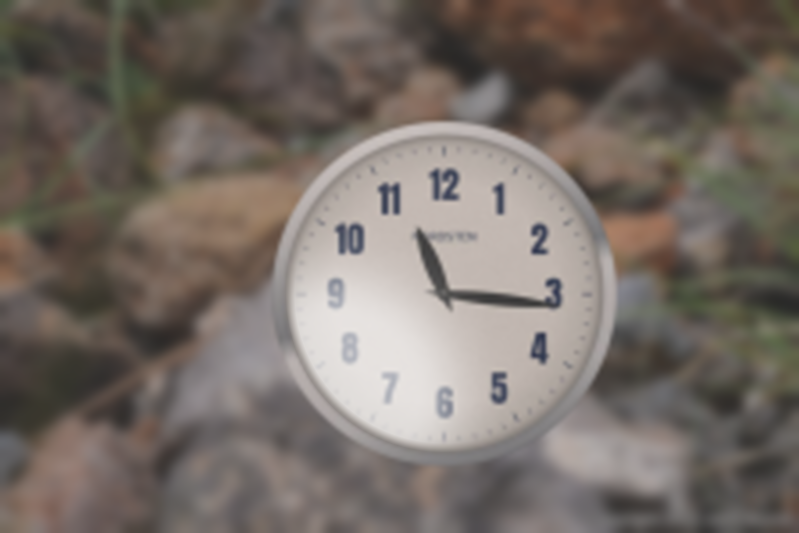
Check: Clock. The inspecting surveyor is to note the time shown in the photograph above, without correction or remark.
11:16
